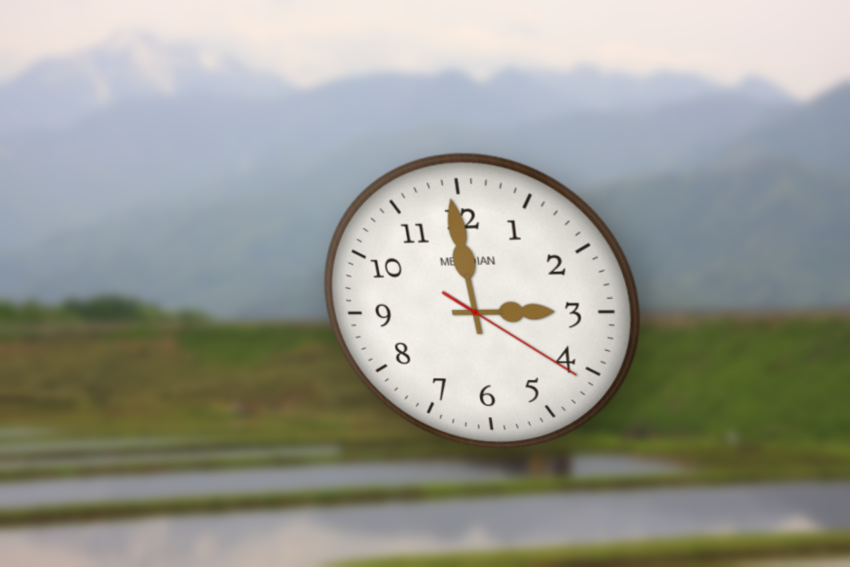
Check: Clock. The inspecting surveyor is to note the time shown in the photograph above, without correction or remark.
2:59:21
